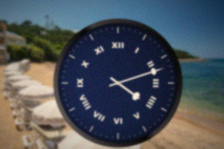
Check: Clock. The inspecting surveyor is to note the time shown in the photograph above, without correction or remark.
4:12
